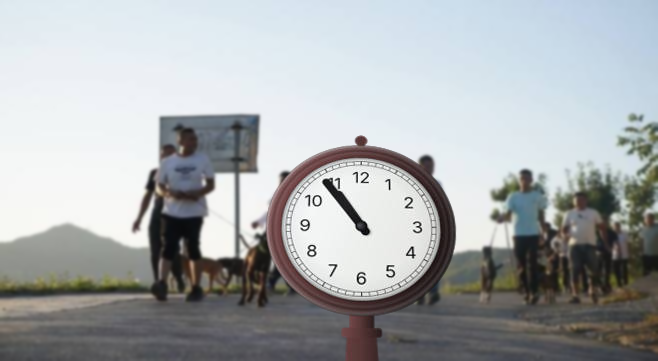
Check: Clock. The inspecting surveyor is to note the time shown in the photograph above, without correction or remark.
10:54
